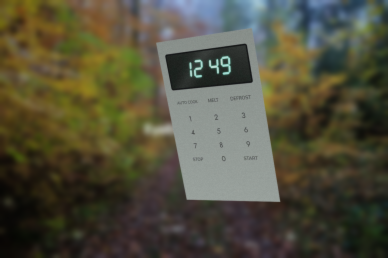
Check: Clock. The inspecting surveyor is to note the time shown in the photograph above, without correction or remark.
12:49
